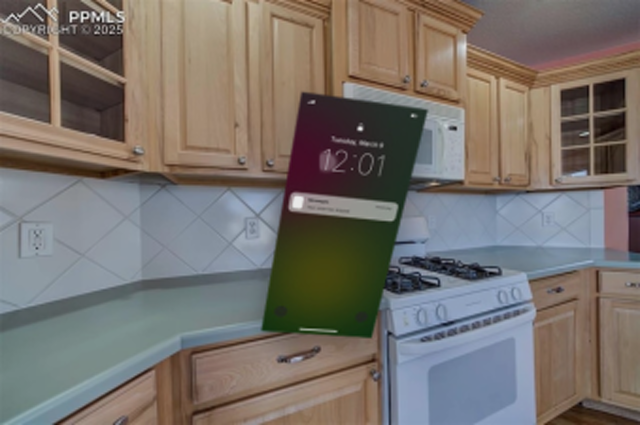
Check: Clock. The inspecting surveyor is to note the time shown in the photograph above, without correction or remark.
12:01
